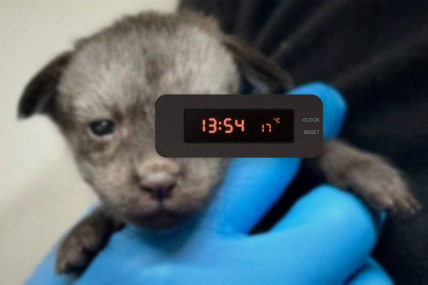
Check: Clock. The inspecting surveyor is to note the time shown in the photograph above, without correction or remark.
13:54
